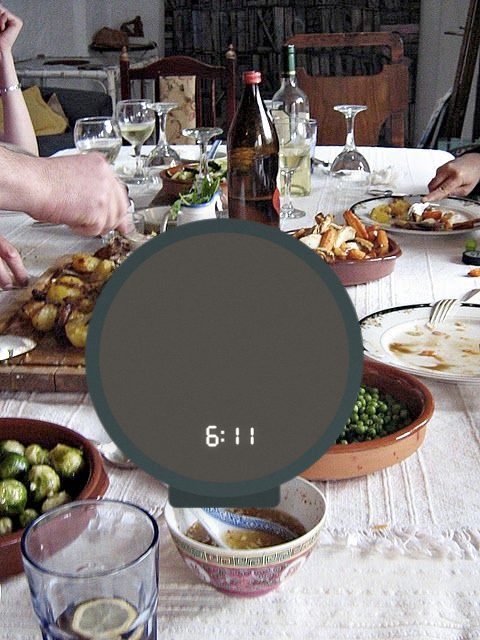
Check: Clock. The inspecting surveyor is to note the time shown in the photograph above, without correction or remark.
6:11
